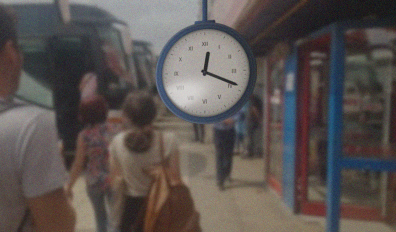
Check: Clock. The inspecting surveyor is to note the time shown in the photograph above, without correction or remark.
12:19
